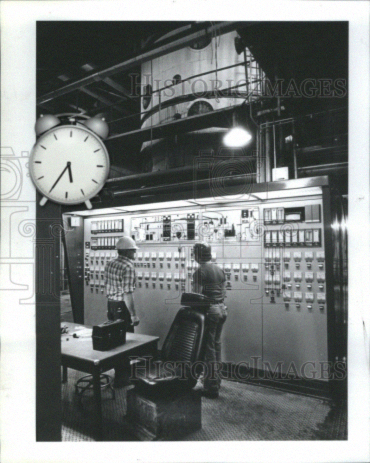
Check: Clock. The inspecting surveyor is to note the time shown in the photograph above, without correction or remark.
5:35
